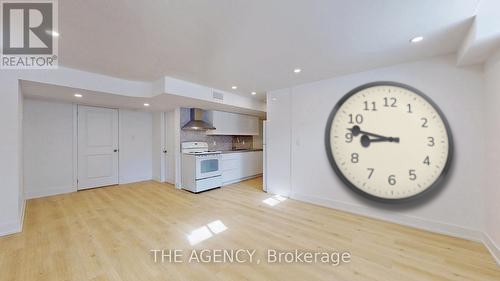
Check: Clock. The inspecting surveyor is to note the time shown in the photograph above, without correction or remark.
8:47
